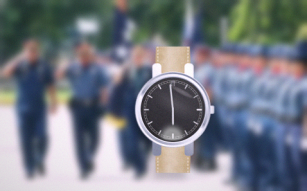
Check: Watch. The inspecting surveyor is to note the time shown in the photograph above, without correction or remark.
5:59
